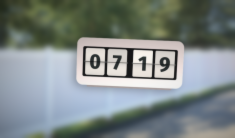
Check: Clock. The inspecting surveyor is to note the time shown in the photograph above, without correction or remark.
7:19
